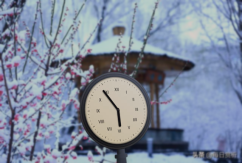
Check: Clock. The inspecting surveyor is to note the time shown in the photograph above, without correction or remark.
5:54
